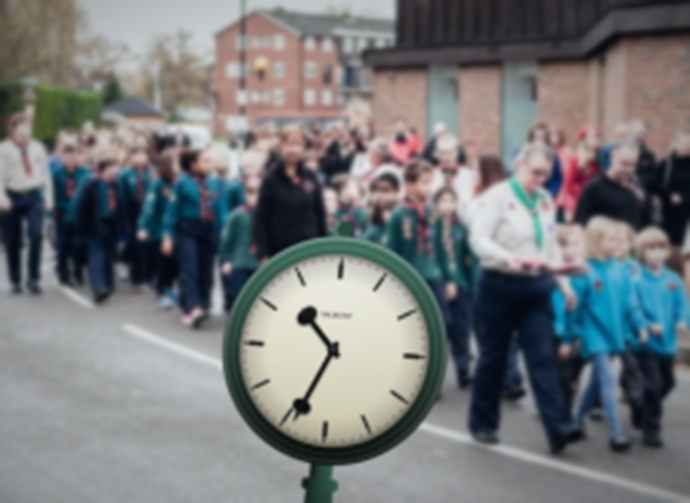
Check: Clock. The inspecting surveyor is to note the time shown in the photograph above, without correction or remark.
10:34
